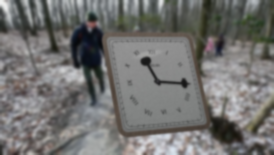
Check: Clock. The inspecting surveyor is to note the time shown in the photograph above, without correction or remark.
11:16
